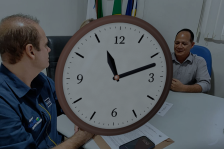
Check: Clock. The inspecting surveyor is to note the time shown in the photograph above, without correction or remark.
11:12
